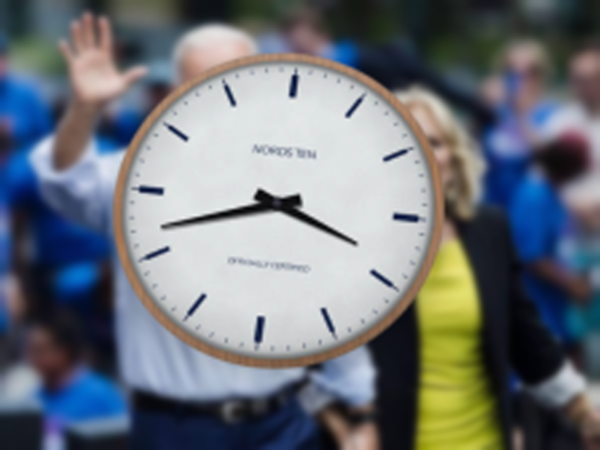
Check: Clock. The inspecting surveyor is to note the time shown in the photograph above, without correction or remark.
3:42
